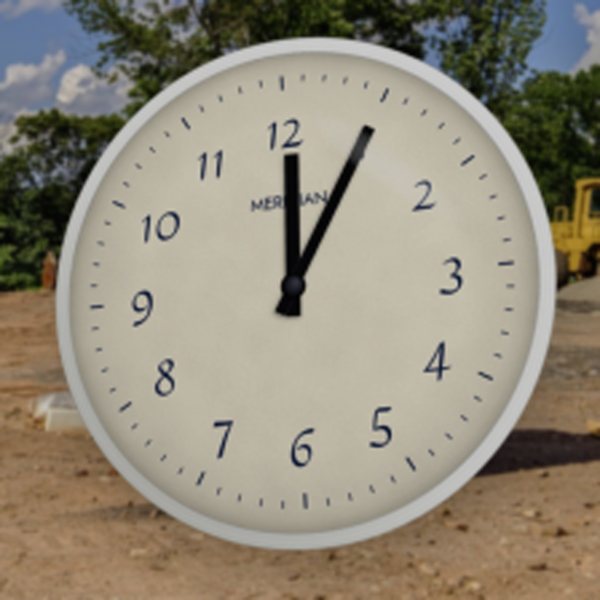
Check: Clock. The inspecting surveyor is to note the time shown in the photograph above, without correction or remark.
12:05
